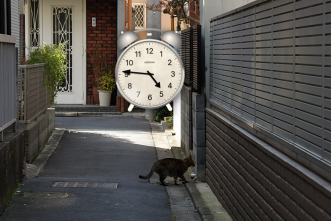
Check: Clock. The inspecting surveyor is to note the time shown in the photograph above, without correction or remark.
4:46
